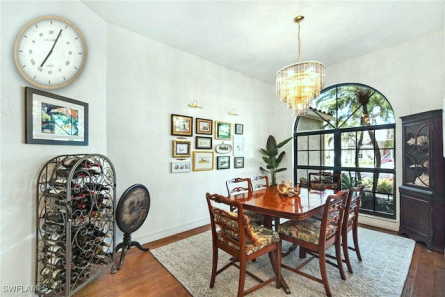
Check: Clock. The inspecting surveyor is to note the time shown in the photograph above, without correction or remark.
7:04
